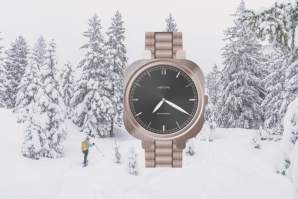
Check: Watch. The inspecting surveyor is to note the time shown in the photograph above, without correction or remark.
7:20
